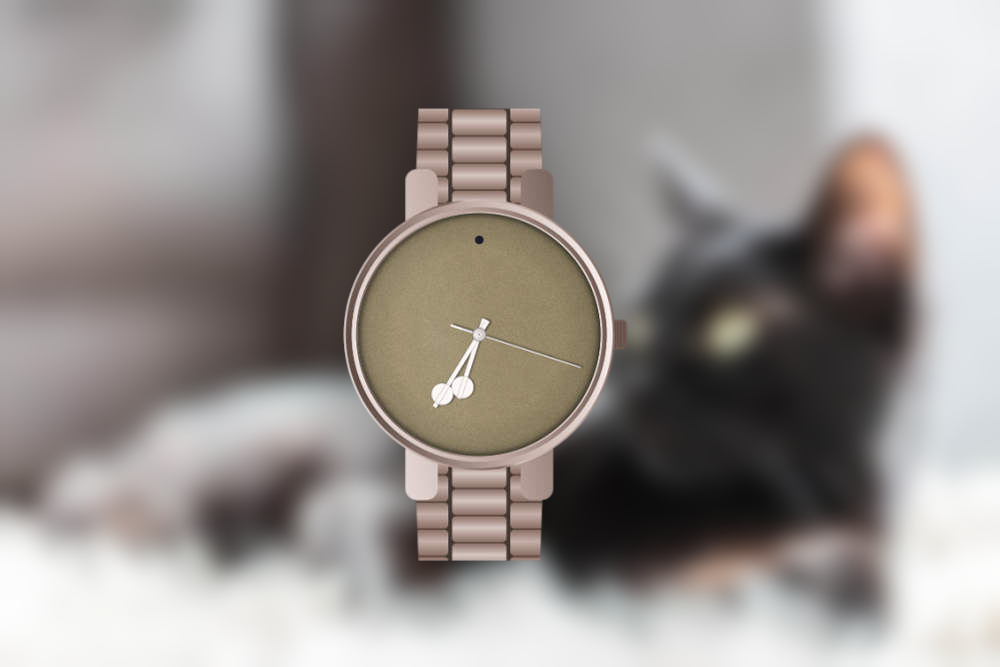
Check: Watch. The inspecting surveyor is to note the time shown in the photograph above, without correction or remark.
6:35:18
